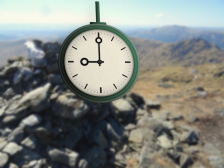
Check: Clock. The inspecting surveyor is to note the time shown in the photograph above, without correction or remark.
9:00
